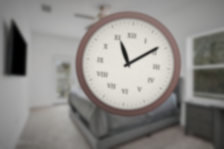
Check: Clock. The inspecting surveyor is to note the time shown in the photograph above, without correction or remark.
11:09
